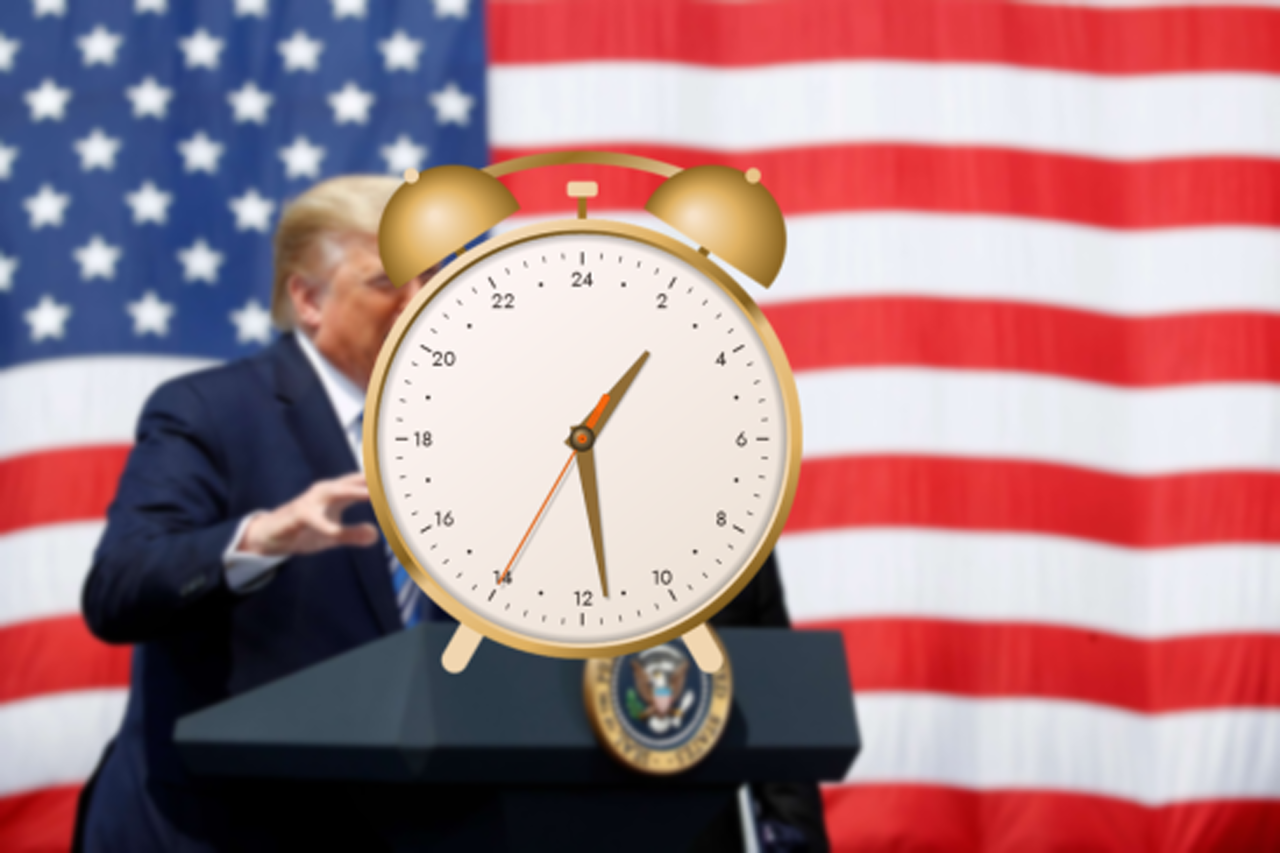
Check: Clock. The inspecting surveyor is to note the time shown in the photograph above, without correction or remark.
2:28:35
